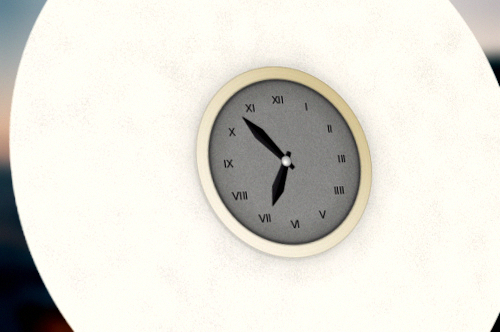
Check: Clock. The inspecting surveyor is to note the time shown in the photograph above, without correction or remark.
6:53
